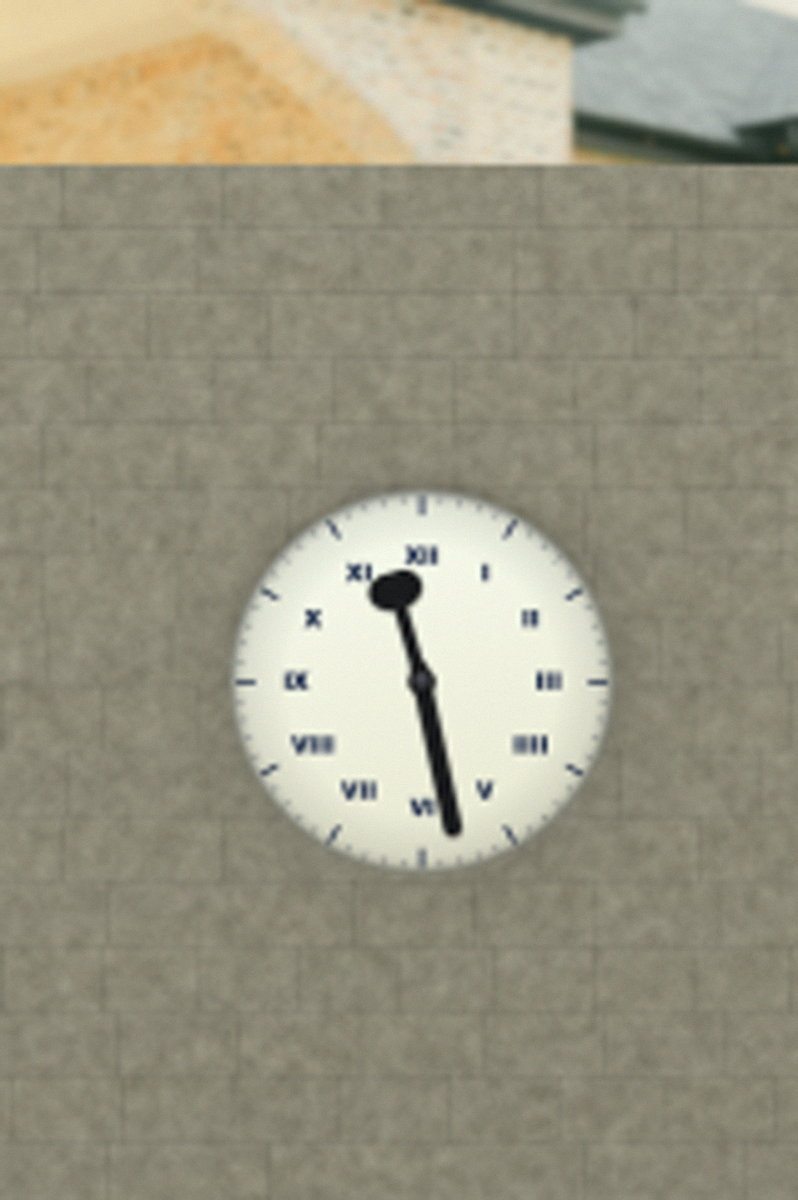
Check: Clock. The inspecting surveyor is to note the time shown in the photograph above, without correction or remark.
11:28
